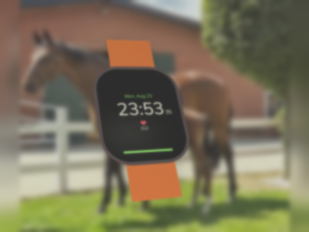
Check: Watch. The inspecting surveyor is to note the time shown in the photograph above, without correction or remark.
23:53
